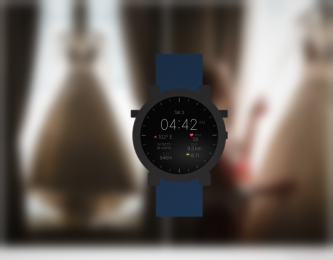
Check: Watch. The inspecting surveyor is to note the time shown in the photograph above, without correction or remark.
4:42
